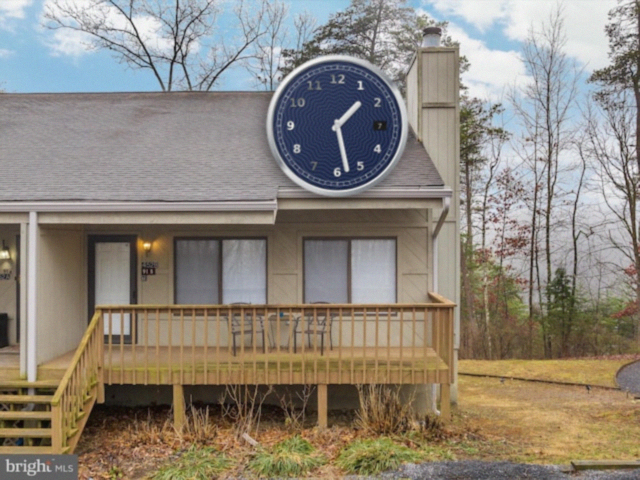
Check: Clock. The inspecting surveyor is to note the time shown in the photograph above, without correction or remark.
1:28
